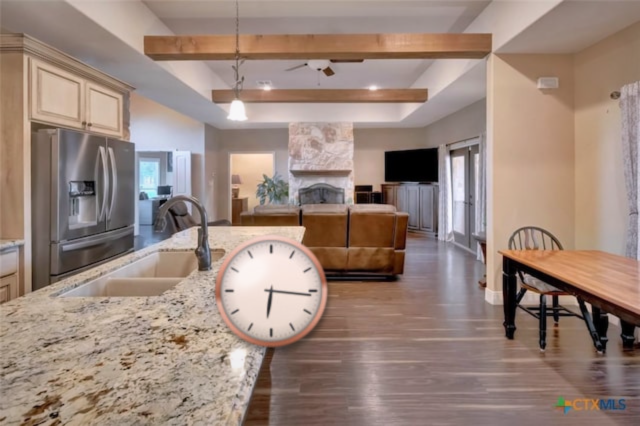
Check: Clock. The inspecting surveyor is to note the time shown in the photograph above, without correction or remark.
6:16
